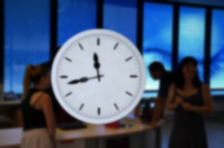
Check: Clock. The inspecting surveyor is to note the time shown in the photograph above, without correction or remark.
11:43
